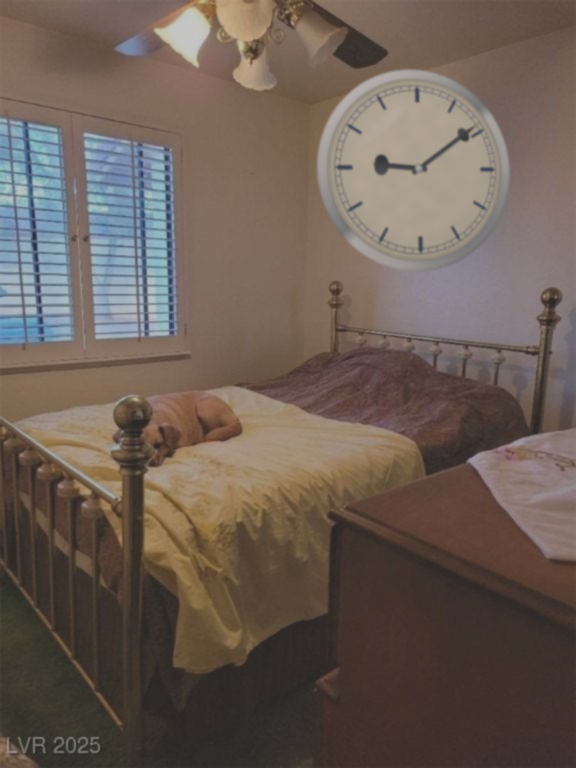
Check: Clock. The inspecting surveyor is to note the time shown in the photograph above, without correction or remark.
9:09
